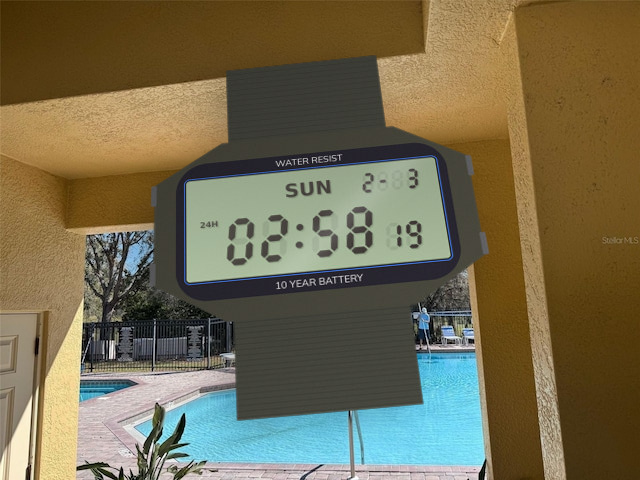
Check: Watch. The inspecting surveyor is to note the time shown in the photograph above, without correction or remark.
2:58:19
